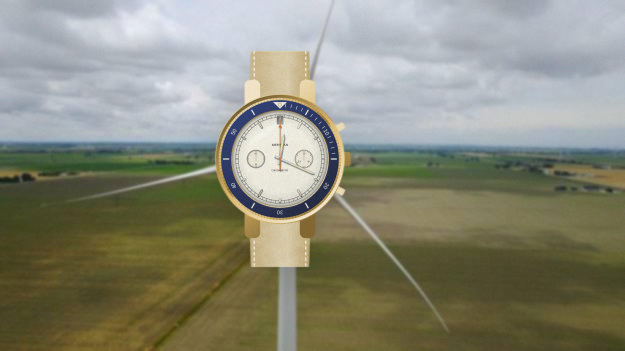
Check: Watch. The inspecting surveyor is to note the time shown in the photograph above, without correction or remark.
12:19
